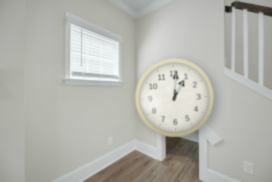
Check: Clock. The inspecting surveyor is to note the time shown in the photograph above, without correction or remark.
1:01
